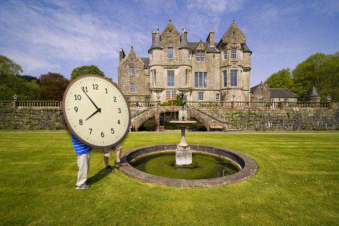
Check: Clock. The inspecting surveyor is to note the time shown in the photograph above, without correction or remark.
7:54
